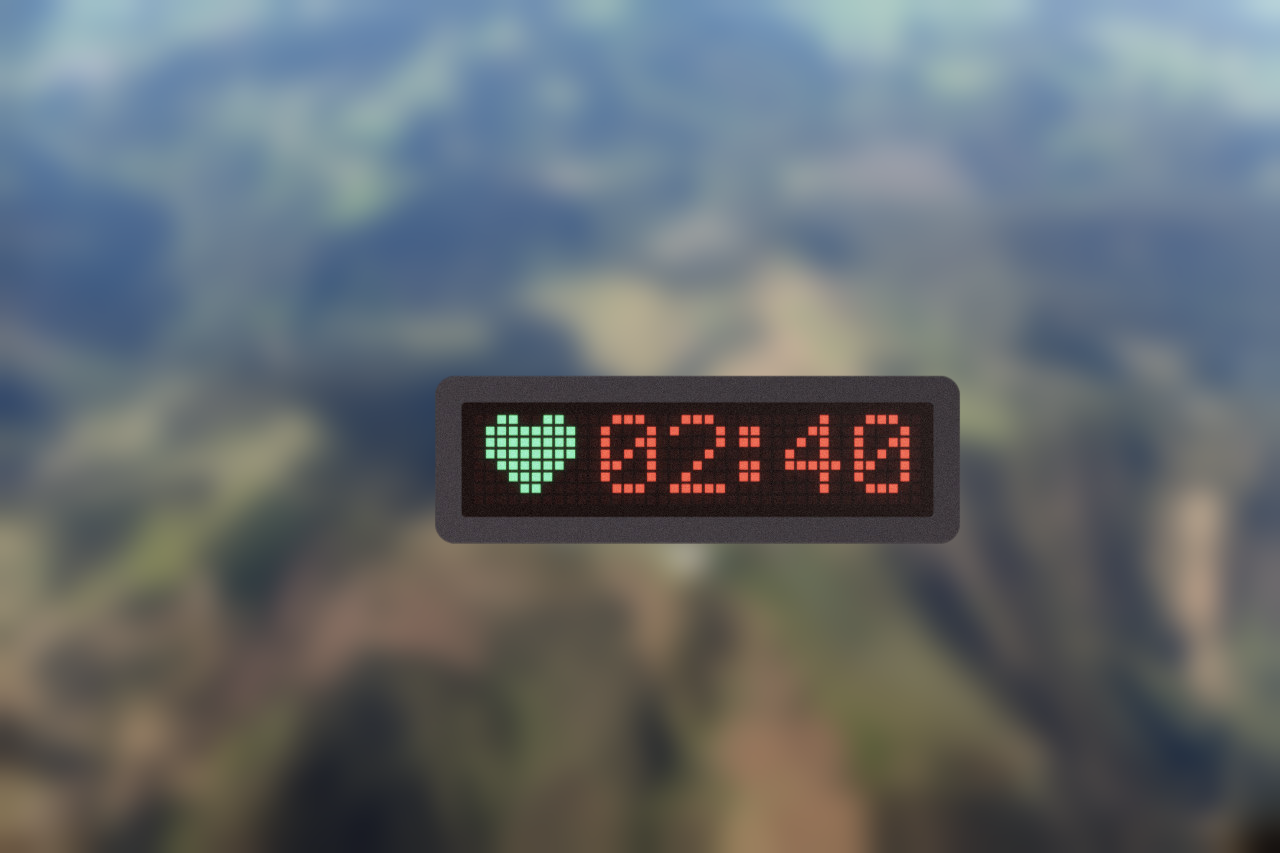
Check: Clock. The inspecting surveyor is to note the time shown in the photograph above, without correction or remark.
2:40
